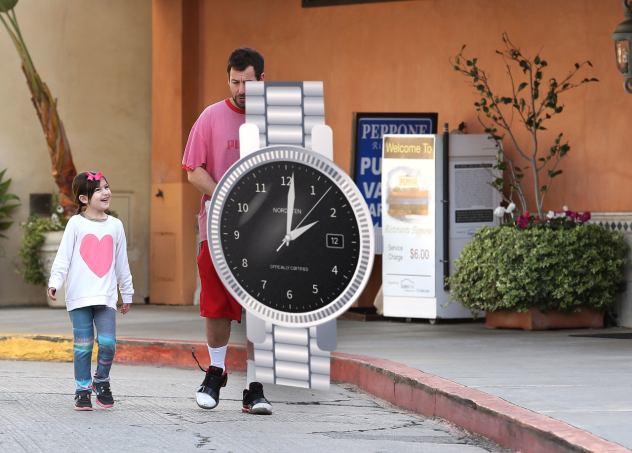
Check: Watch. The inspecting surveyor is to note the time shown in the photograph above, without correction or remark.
2:01:07
